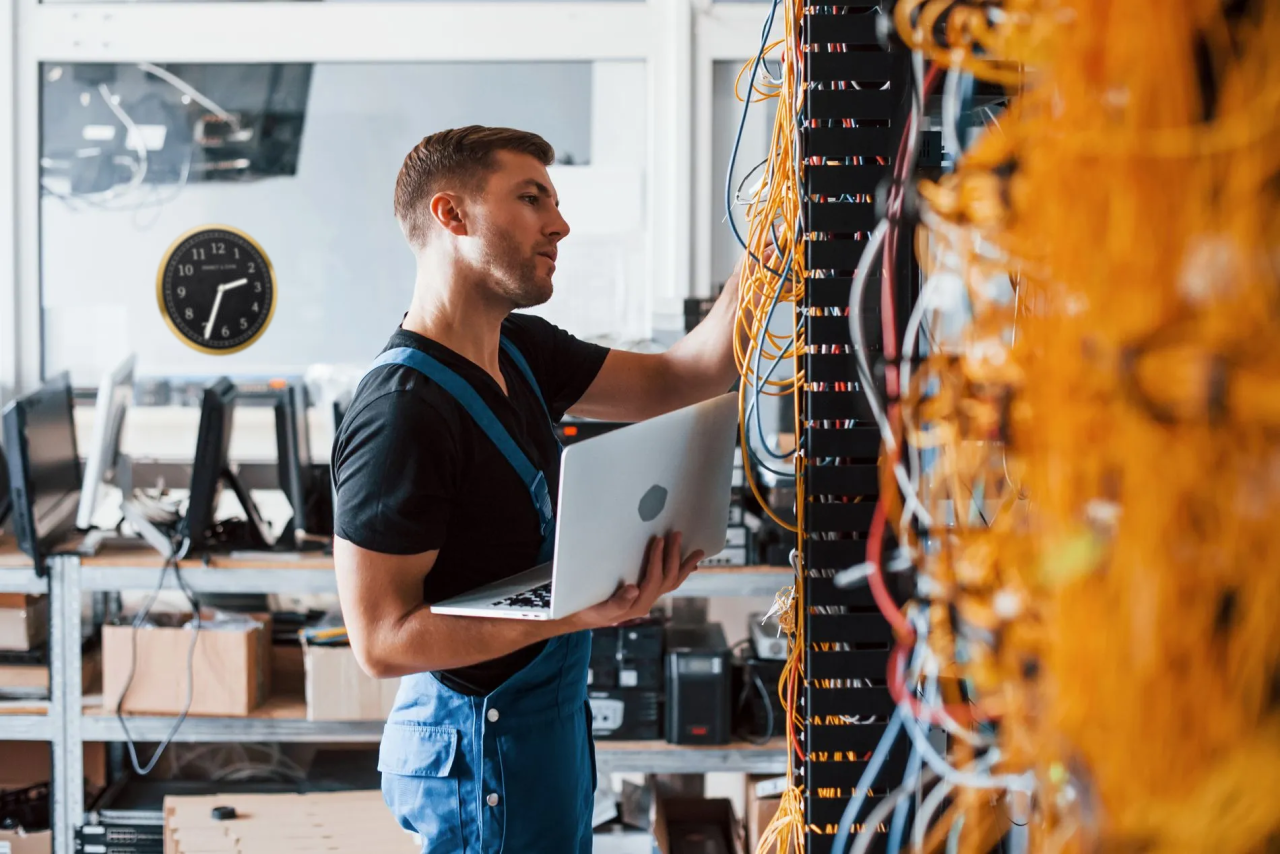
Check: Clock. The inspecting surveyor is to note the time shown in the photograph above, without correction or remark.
2:34
